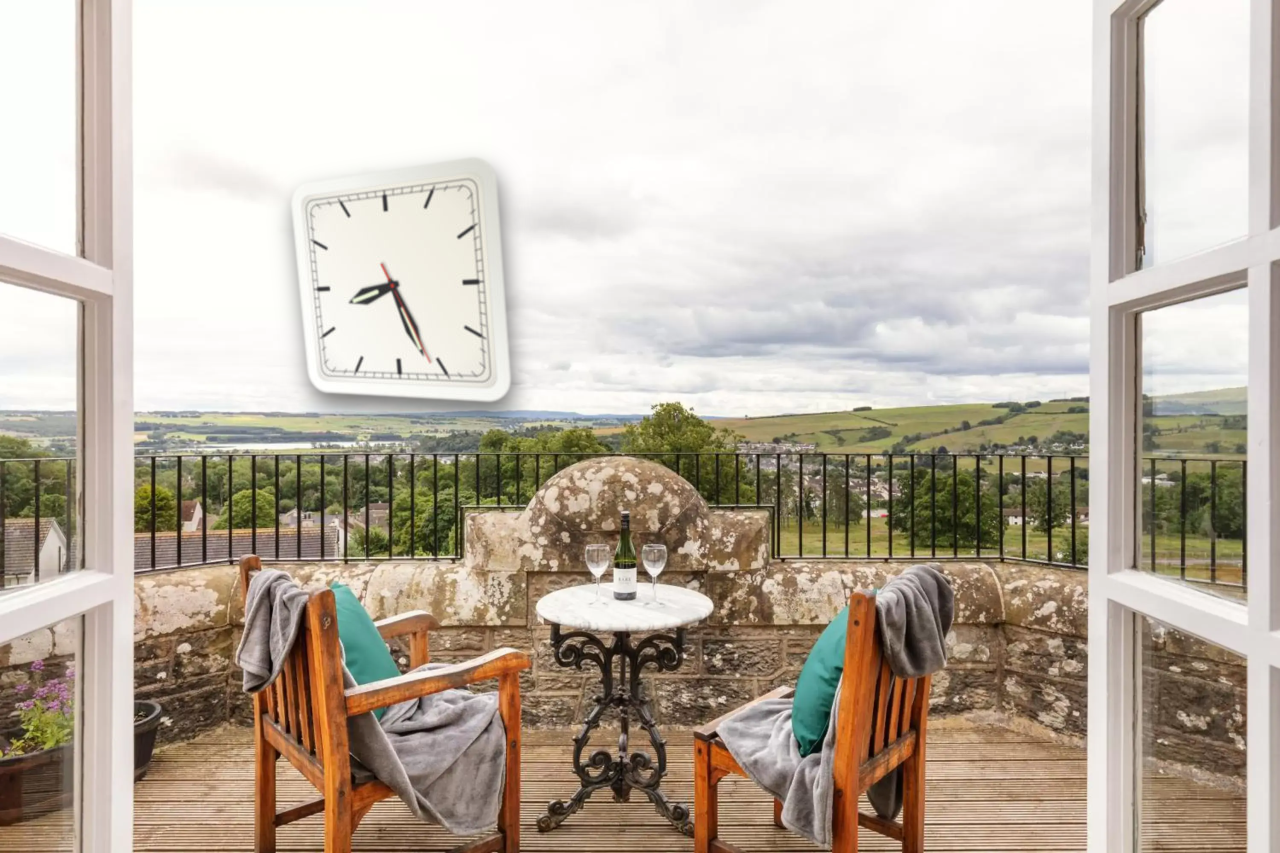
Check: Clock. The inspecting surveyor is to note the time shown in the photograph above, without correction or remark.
8:26:26
